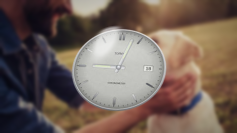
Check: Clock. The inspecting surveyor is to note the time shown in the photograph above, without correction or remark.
9:03
